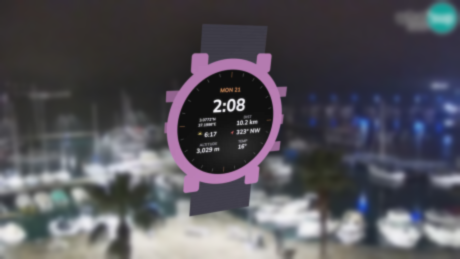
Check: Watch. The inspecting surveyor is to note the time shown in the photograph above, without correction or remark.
2:08
